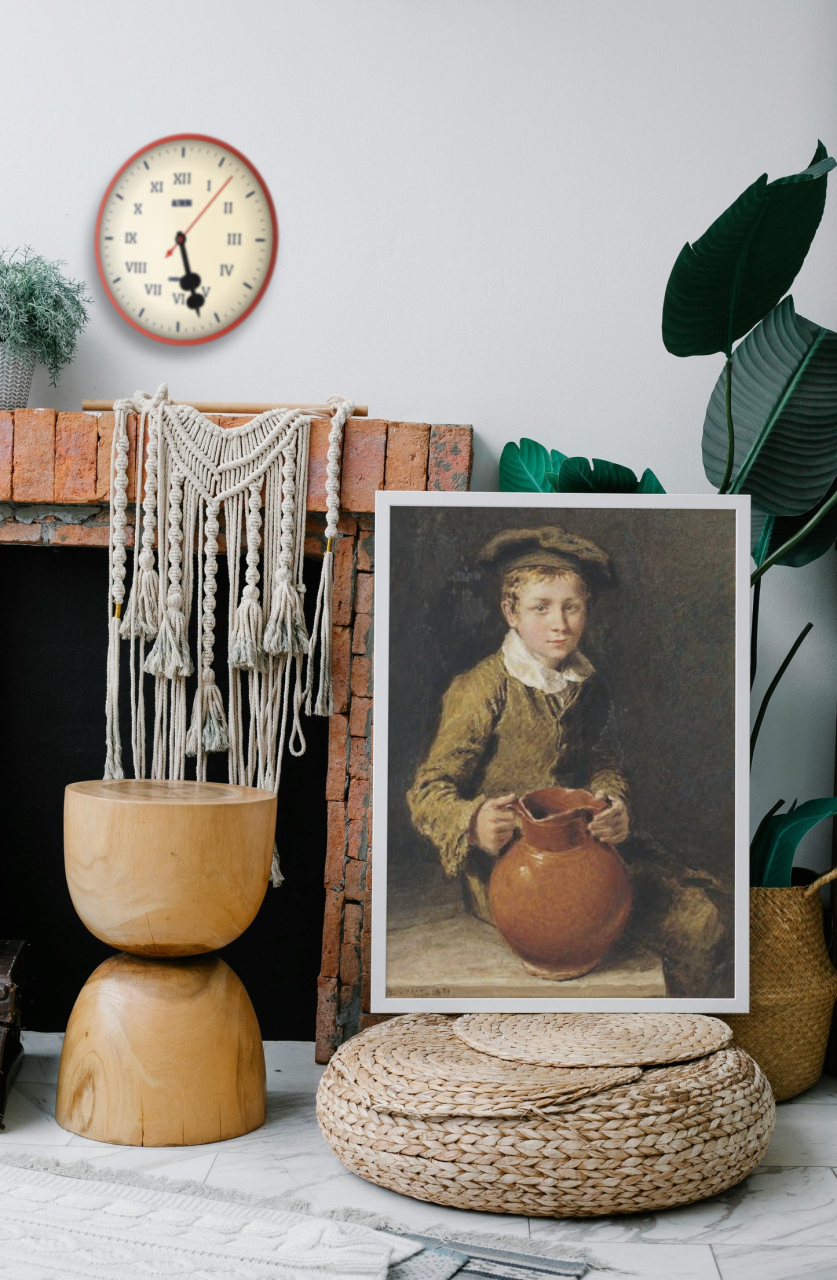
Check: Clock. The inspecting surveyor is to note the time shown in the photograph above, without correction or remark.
5:27:07
